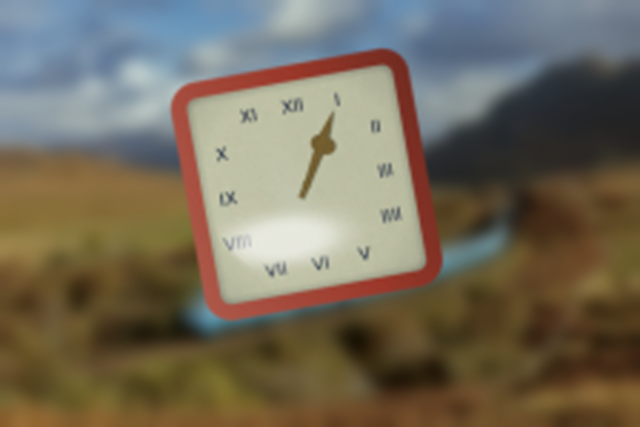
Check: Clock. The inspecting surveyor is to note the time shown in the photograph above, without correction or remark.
1:05
